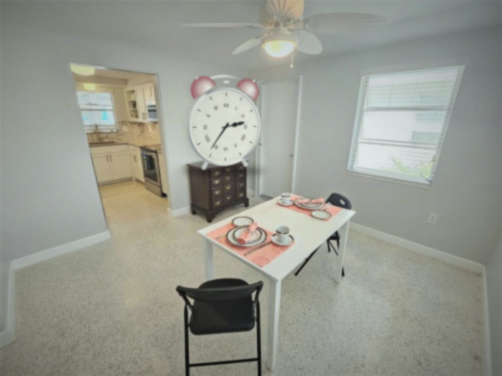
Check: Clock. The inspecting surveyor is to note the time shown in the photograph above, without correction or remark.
2:36
